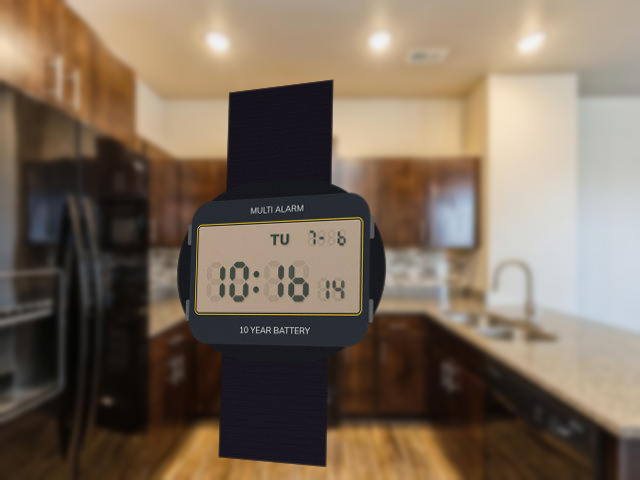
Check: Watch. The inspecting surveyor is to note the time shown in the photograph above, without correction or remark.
10:16:14
